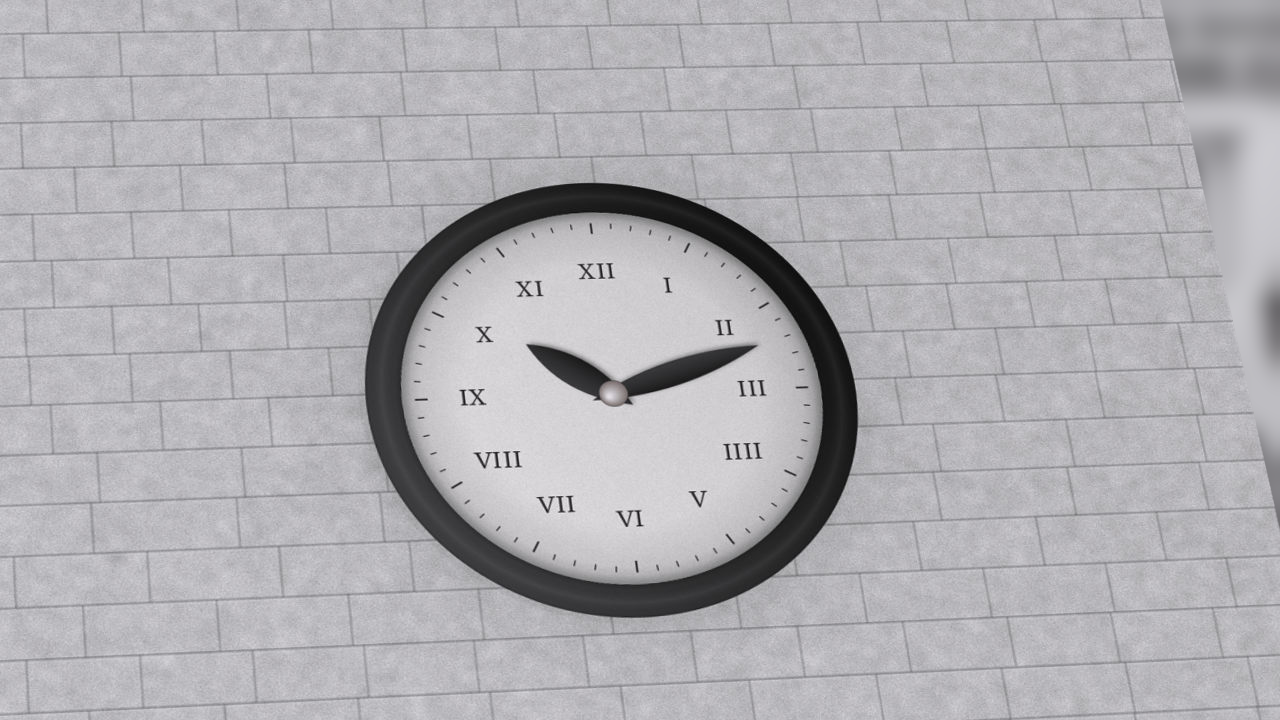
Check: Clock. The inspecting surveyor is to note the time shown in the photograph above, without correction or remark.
10:12
